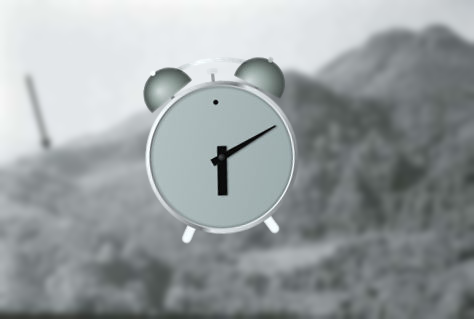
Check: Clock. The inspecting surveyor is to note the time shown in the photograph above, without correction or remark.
6:11
